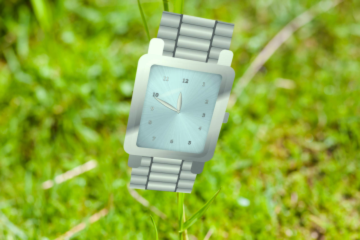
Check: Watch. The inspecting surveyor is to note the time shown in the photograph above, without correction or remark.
11:49
